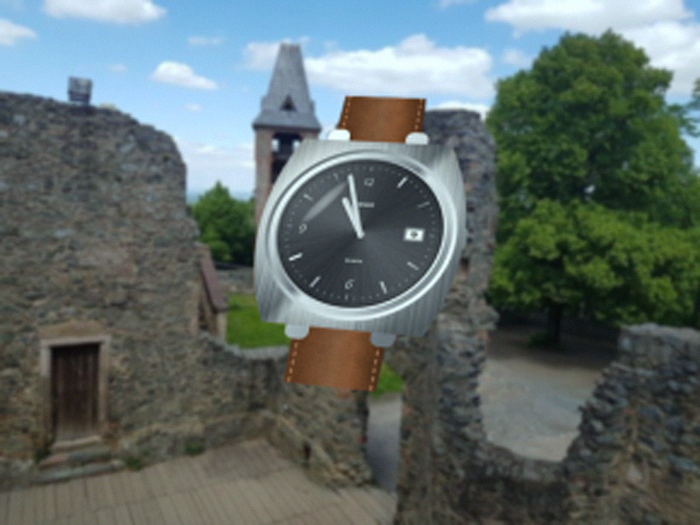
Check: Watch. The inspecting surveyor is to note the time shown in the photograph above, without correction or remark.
10:57
